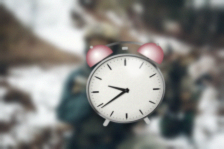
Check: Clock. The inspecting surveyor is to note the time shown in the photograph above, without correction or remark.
9:39
